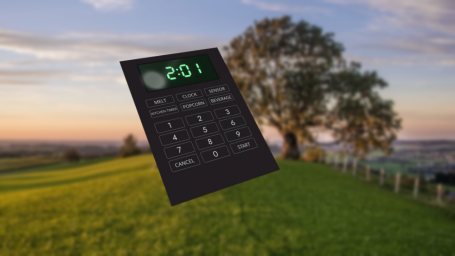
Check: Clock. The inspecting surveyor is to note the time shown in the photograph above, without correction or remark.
2:01
